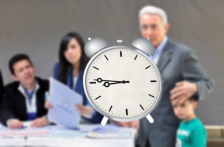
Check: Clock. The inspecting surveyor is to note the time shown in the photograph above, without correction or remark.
8:46
